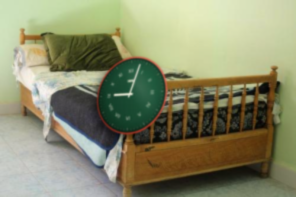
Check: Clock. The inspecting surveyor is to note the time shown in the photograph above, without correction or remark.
9:03
